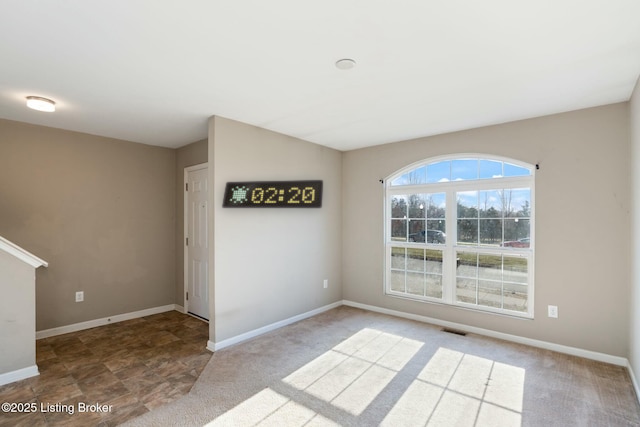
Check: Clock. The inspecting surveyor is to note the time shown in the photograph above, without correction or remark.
2:20
